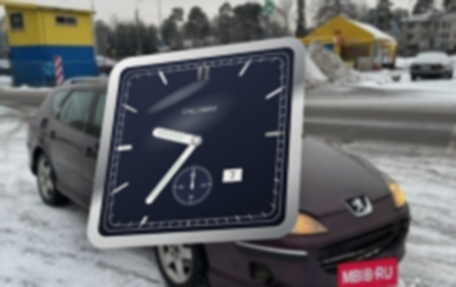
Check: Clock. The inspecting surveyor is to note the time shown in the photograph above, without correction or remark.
9:36
